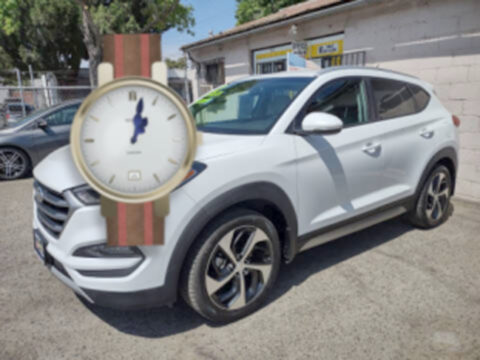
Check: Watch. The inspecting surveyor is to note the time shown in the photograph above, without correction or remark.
1:02
